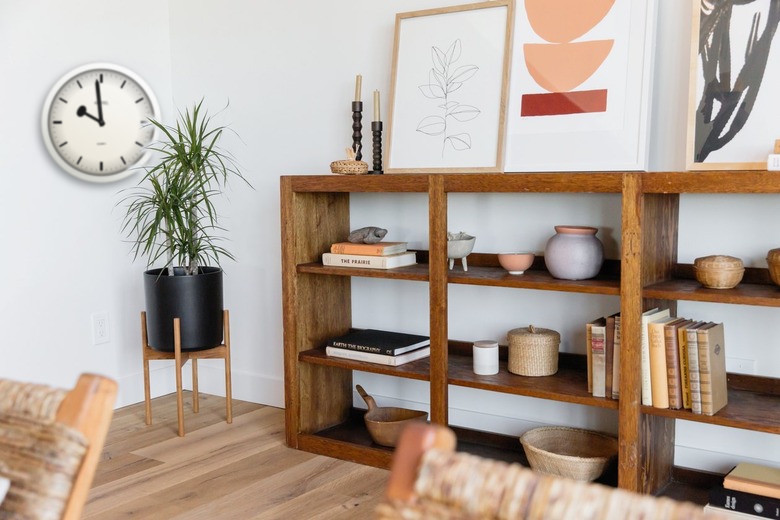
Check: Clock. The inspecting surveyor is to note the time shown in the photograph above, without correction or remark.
9:59
